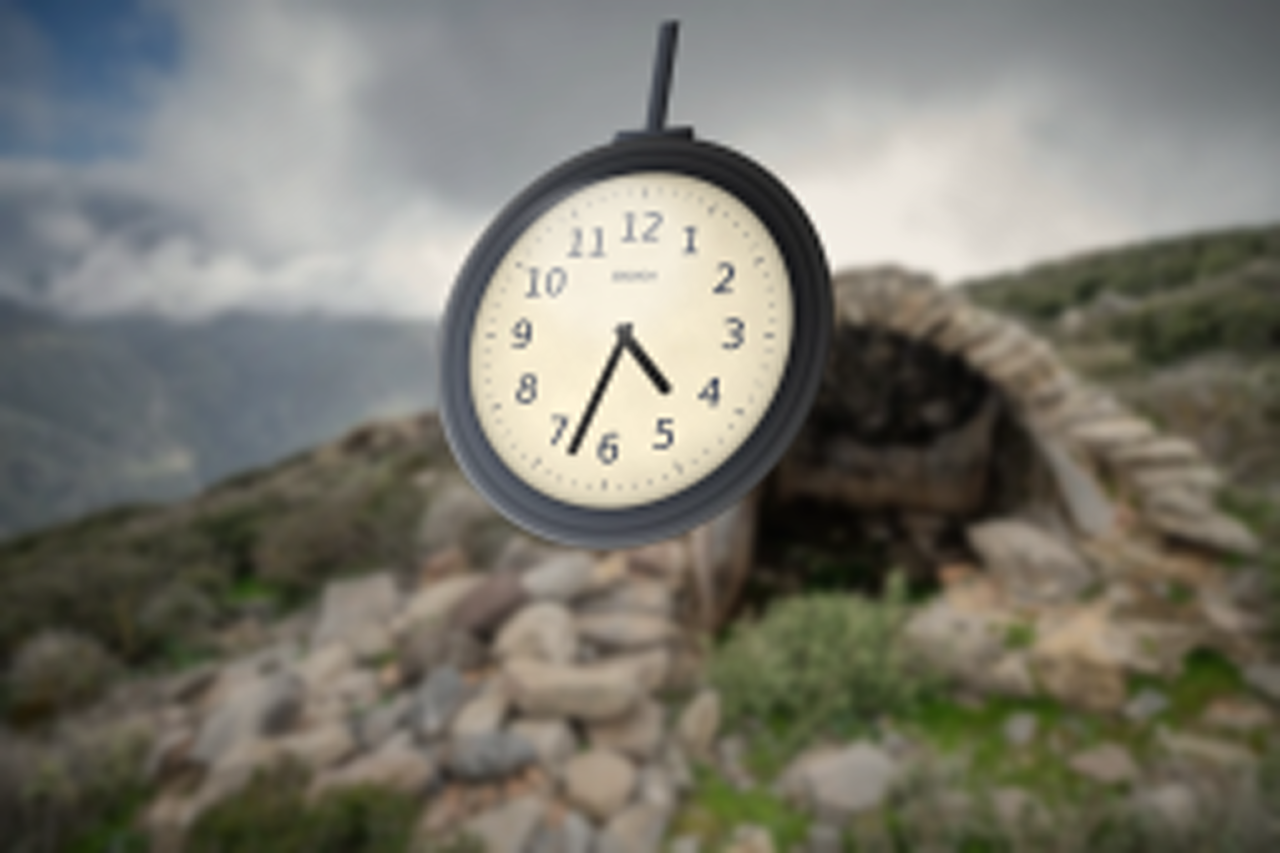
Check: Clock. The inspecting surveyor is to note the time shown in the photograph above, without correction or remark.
4:33
